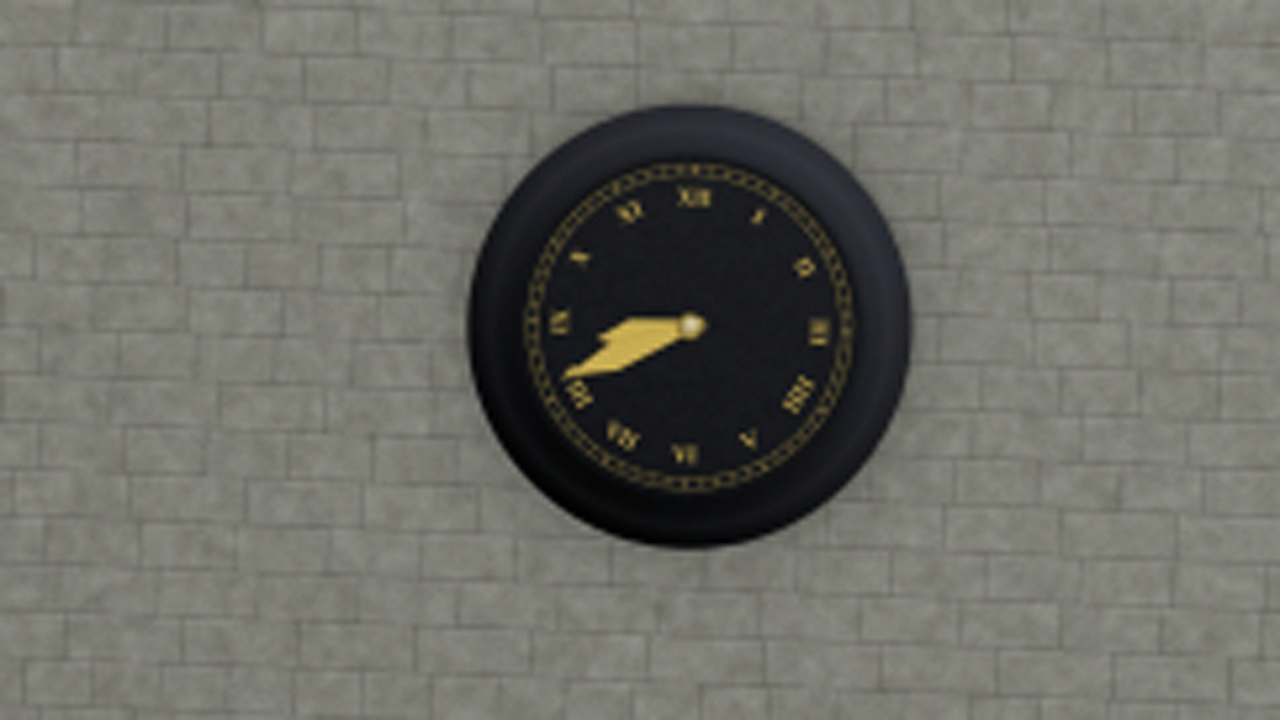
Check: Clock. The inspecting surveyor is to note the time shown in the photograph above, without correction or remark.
8:41
